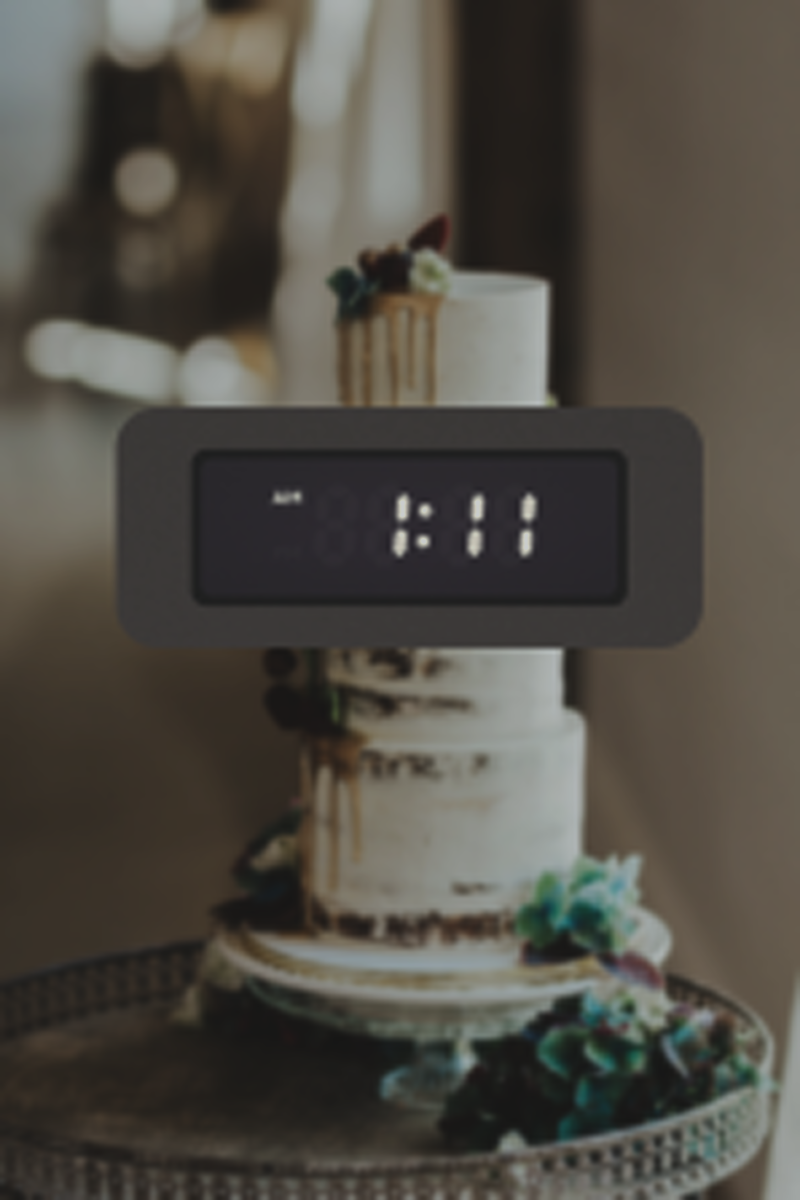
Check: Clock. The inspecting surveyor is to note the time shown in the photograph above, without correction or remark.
1:11
